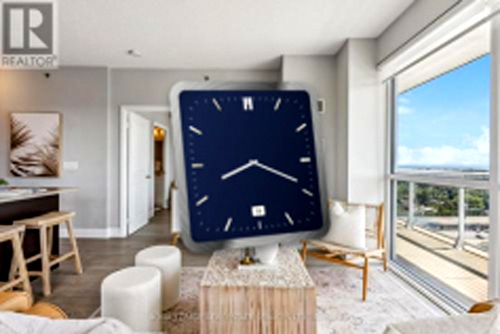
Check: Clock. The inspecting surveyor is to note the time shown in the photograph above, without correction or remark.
8:19
